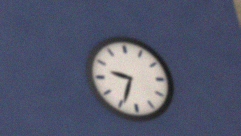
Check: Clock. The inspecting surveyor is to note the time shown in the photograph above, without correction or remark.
9:34
